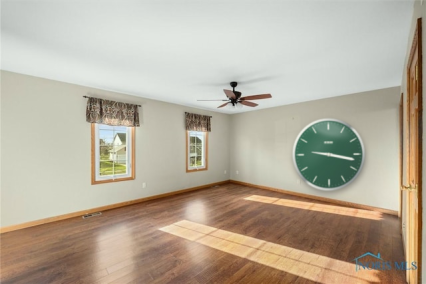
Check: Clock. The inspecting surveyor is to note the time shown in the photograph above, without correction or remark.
9:17
